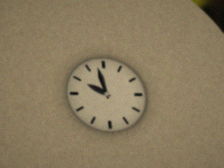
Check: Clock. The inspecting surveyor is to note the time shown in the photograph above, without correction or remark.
9:58
